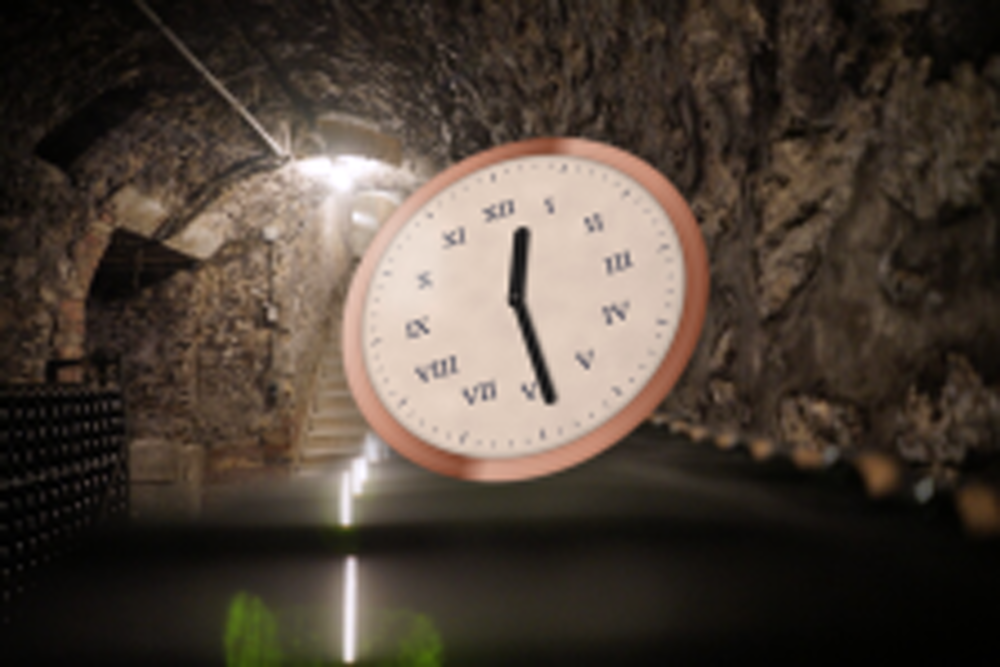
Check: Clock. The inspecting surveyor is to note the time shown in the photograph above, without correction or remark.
12:29
